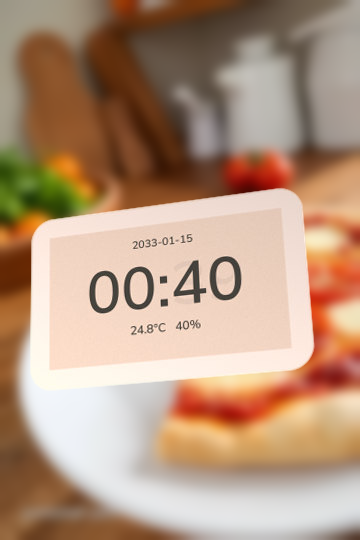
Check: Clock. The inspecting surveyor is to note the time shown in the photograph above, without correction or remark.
0:40
